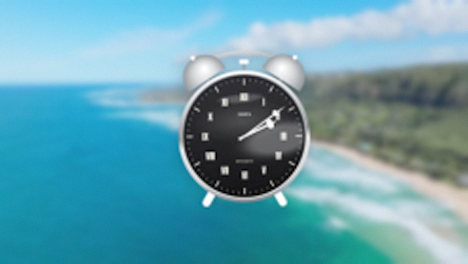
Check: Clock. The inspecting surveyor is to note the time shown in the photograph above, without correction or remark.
2:09
